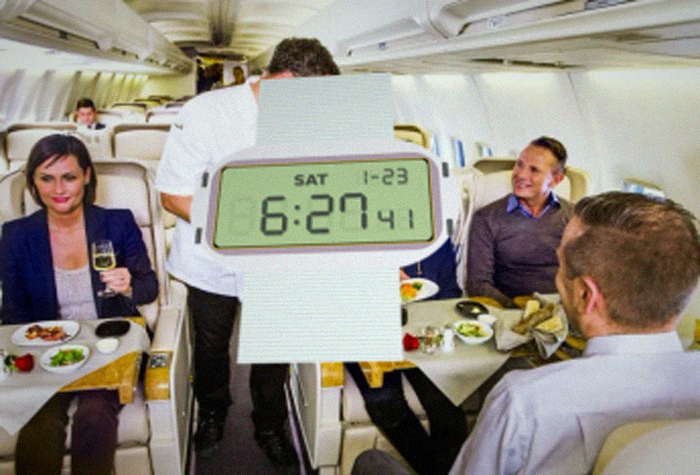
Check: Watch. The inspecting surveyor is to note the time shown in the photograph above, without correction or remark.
6:27:41
